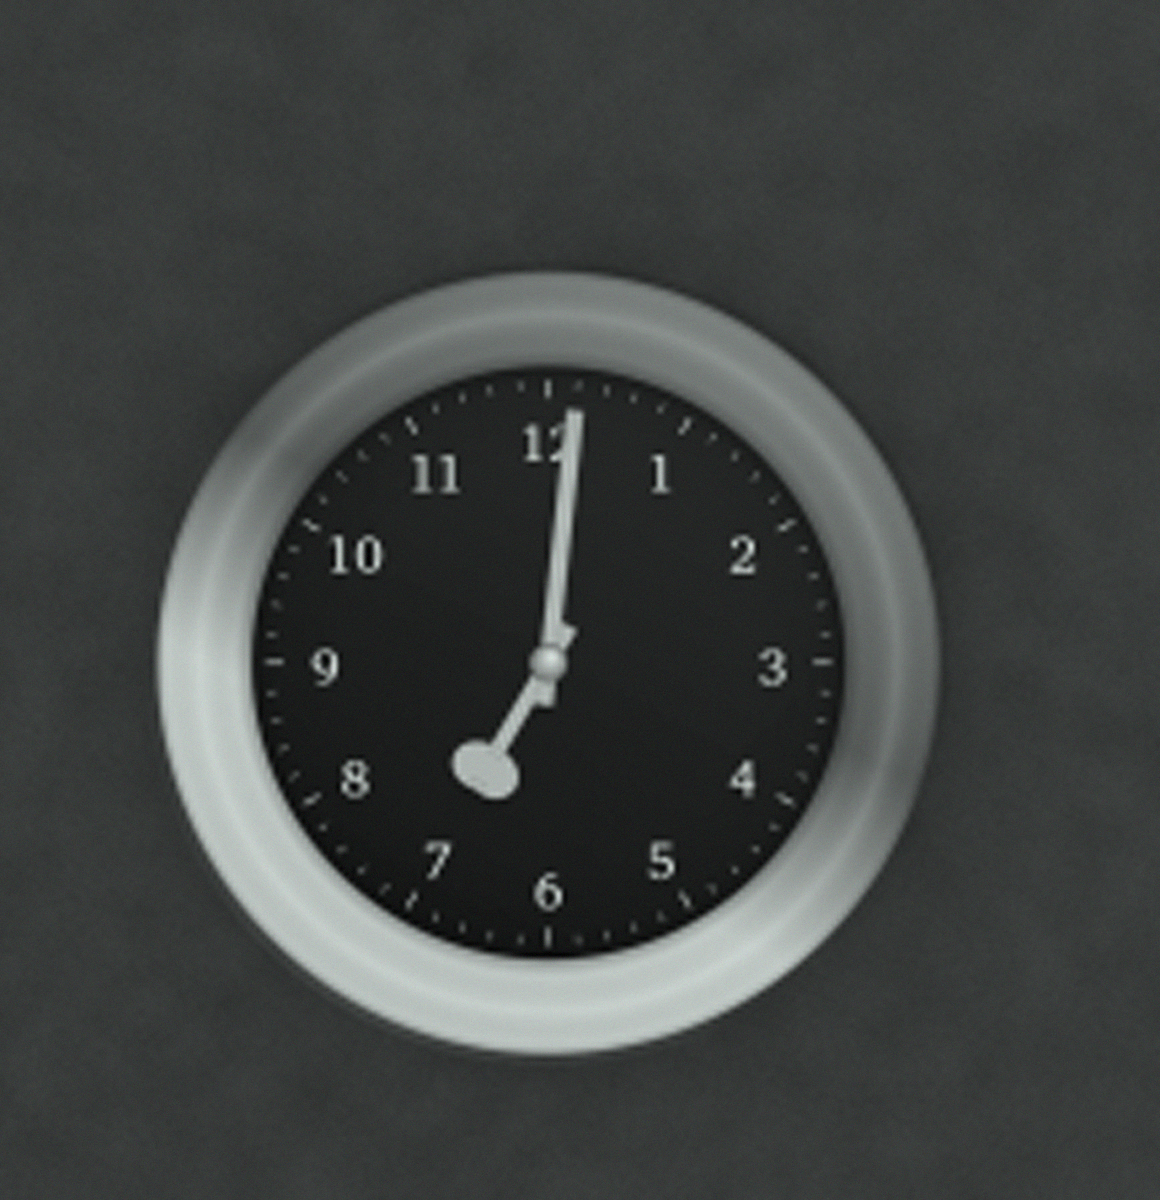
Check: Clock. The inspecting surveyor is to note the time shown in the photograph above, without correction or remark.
7:01
